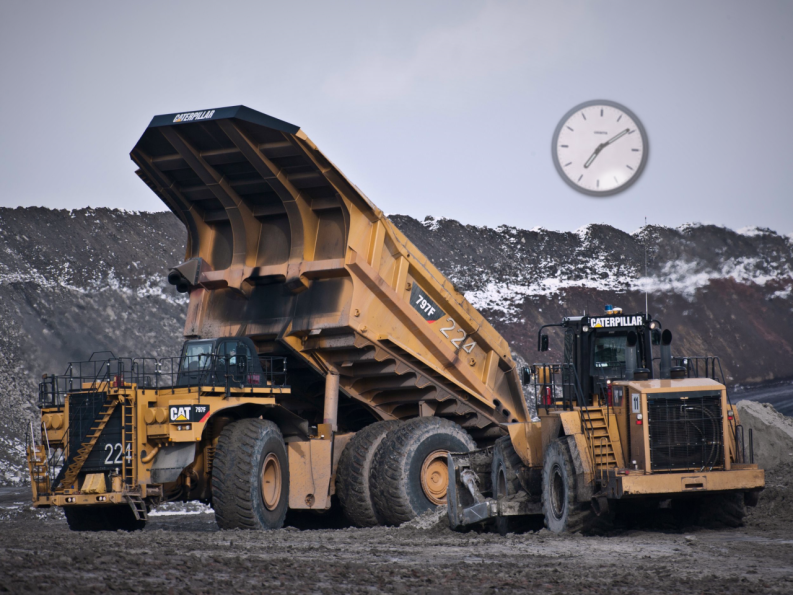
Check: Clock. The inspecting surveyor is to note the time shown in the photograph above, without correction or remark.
7:09
